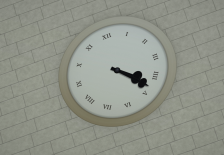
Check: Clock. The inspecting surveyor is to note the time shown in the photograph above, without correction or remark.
4:23
